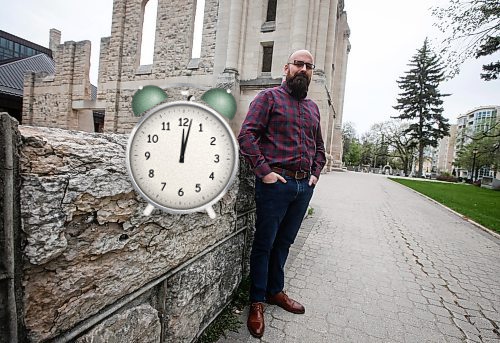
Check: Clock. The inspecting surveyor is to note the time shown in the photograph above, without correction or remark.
12:02
